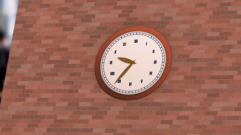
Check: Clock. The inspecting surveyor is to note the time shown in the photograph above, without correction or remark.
9:36
